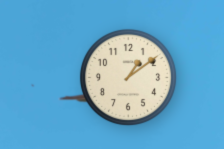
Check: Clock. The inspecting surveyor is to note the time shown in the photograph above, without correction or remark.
1:09
